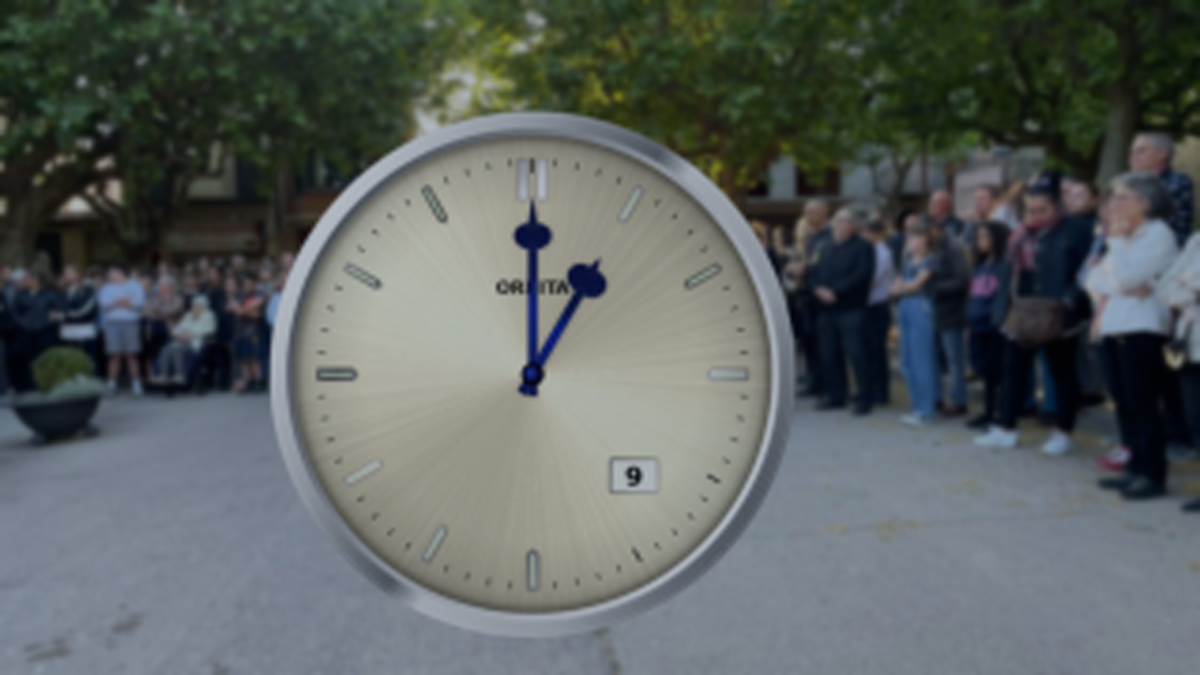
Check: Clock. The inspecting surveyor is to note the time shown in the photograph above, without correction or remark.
1:00
